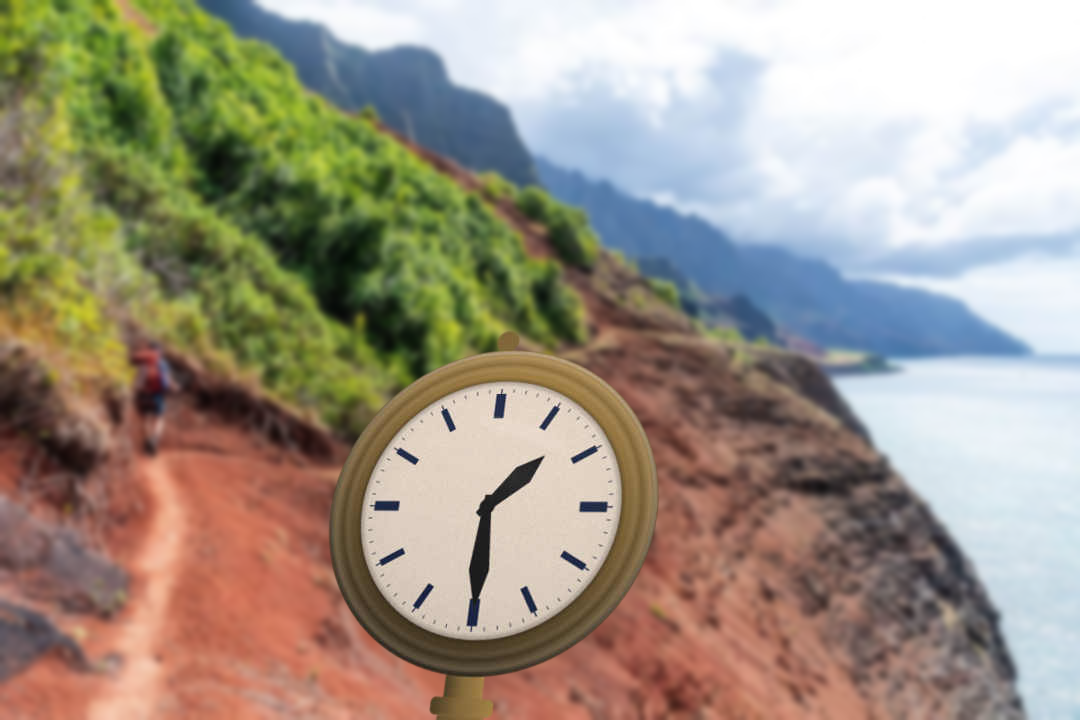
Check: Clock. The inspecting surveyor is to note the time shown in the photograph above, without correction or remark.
1:30
